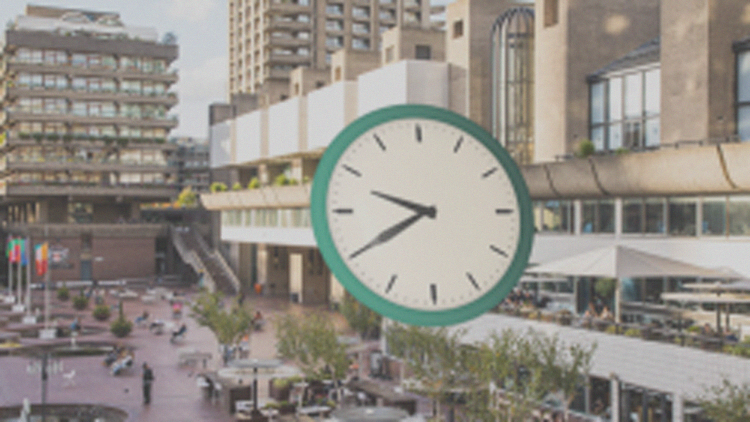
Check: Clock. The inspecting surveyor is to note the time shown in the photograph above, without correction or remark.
9:40
